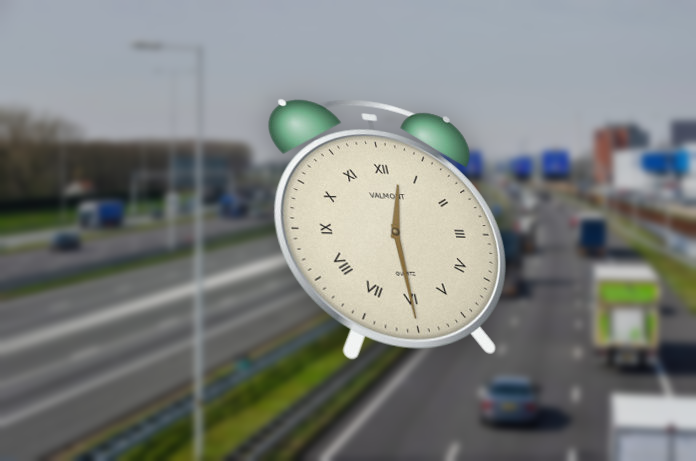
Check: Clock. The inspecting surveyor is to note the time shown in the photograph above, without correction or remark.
12:30
